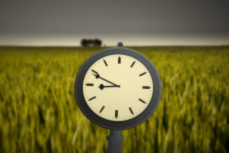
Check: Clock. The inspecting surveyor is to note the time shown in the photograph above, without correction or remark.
8:49
